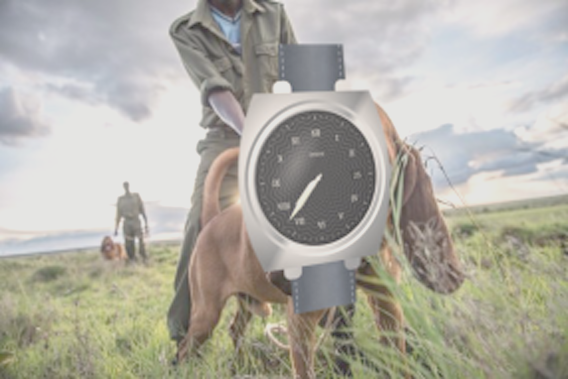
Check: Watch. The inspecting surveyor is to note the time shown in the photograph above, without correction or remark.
7:37
